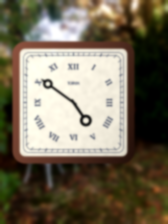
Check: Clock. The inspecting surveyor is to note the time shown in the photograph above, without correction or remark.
4:51
